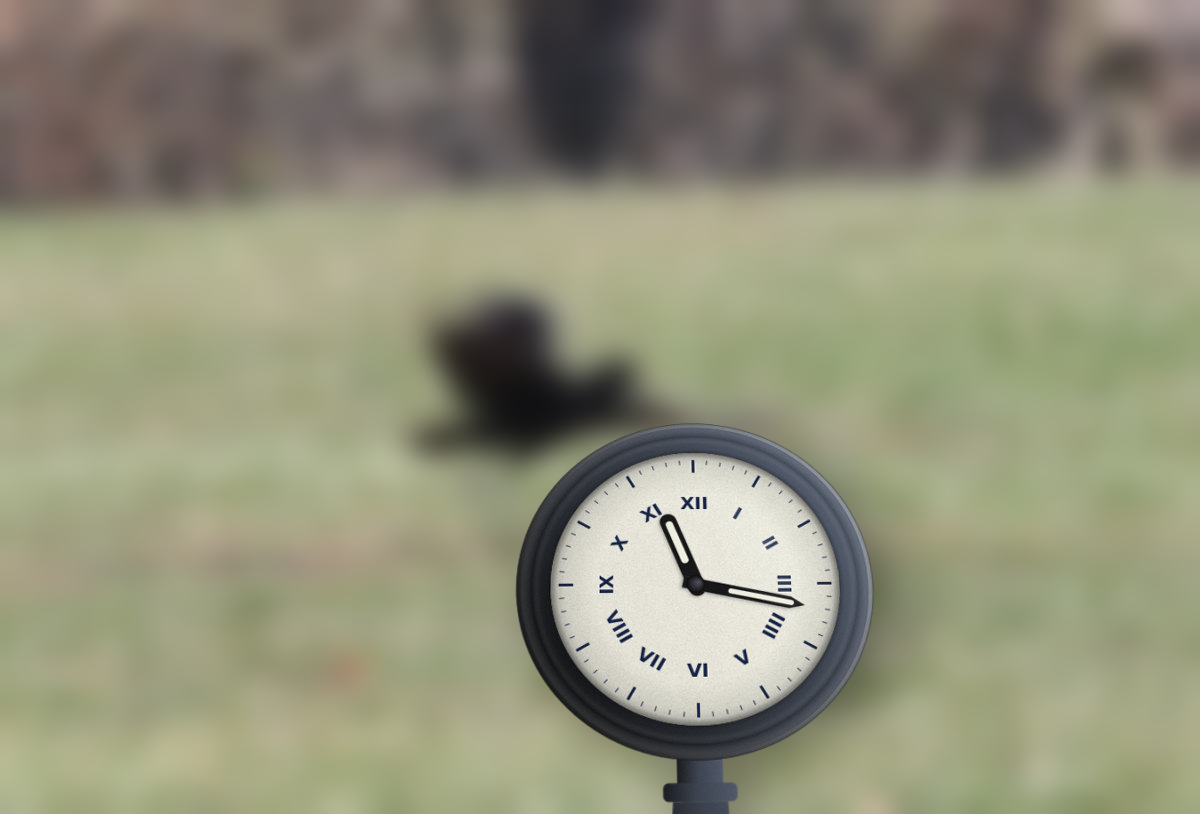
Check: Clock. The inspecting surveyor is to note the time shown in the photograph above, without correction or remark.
11:17
